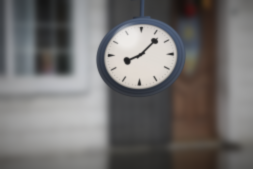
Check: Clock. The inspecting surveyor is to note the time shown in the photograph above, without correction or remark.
8:07
